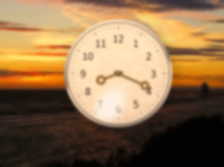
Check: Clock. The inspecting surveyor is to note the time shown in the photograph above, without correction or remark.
8:19
